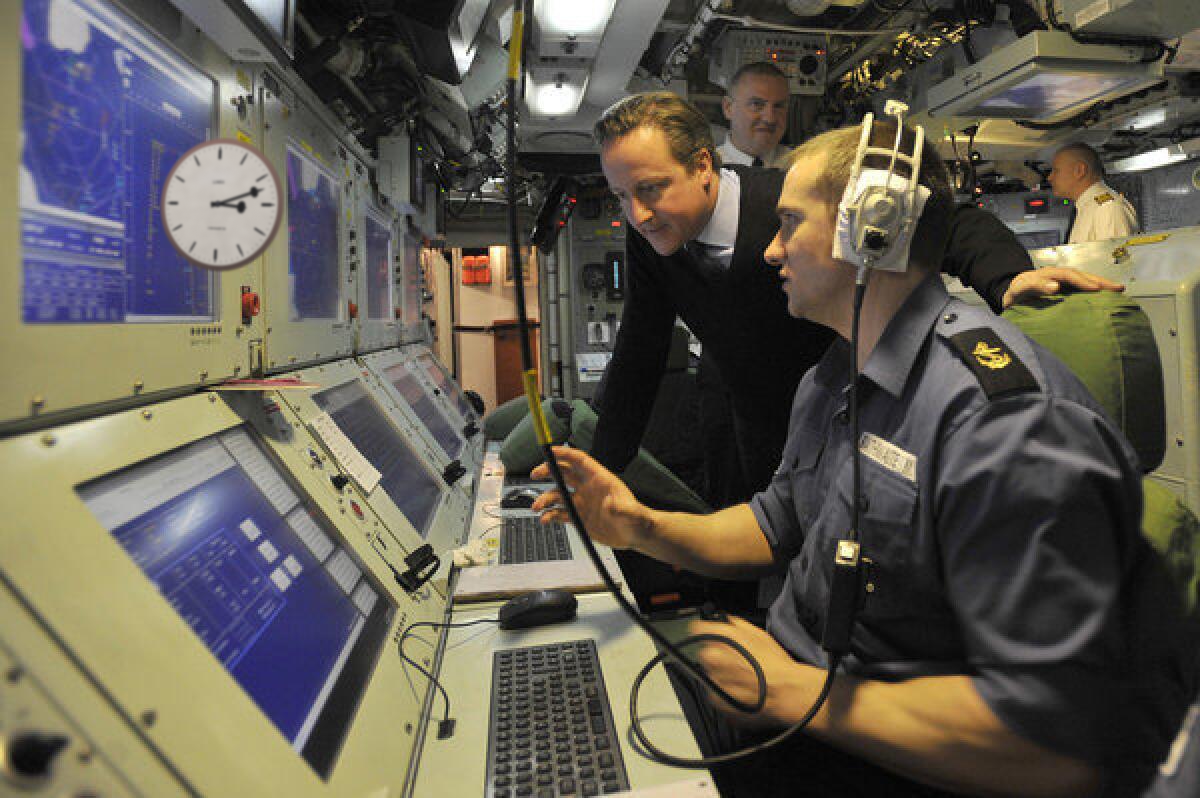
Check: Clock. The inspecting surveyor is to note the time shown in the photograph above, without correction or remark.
3:12
